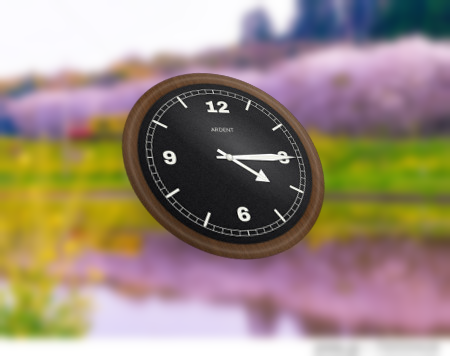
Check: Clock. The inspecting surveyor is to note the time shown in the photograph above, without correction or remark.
4:15
